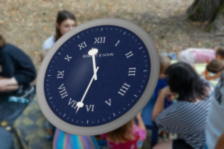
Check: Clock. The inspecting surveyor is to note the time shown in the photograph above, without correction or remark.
11:33
